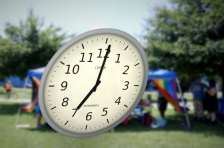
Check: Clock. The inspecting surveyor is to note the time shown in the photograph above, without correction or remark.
7:01
